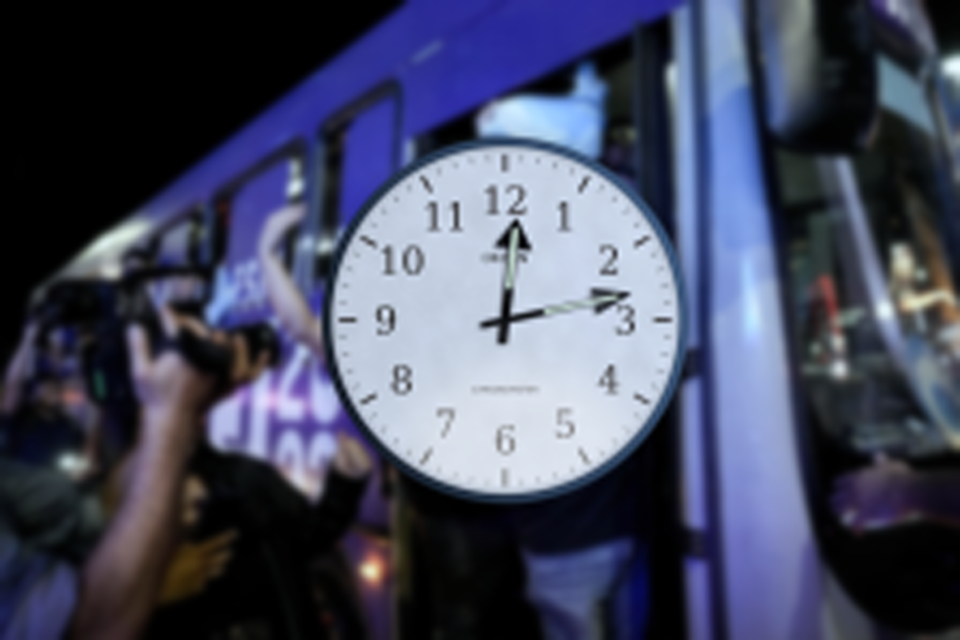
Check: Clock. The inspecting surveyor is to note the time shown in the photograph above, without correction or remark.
12:13
